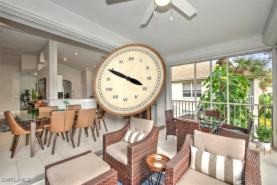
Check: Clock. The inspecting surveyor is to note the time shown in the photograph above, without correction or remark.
3:49
